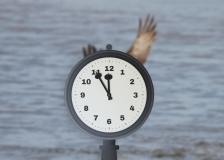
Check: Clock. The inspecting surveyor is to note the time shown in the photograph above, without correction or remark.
11:55
